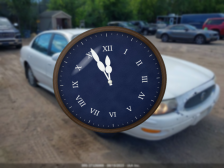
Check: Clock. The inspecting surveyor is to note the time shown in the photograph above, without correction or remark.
11:56
